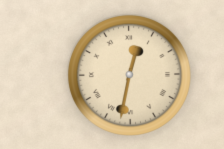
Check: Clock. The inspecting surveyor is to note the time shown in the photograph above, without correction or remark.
12:32
